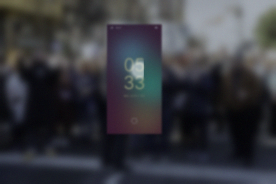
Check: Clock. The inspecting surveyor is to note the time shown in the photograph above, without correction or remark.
5:33
